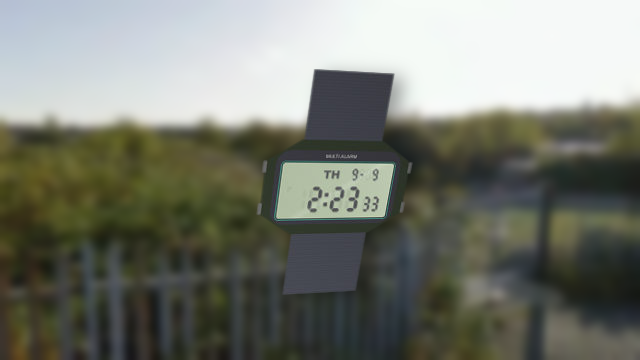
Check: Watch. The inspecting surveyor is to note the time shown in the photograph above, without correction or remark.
2:23:33
